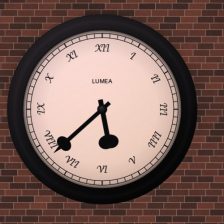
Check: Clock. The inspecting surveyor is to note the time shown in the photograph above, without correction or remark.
5:38
